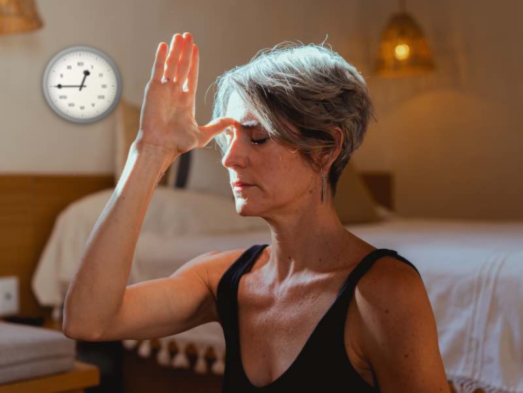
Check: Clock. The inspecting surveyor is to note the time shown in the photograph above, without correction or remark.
12:45
